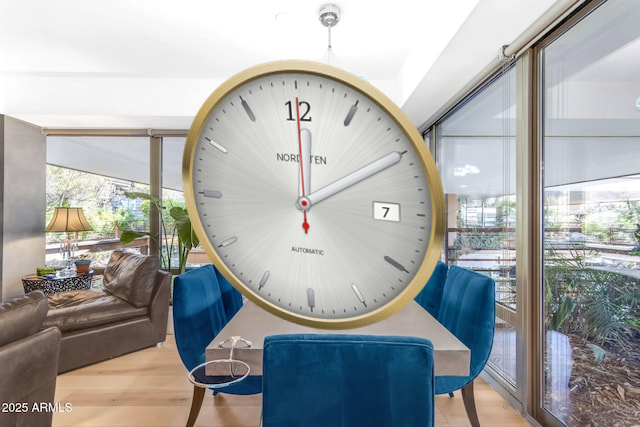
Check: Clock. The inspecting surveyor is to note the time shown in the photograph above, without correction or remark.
12:10:00
